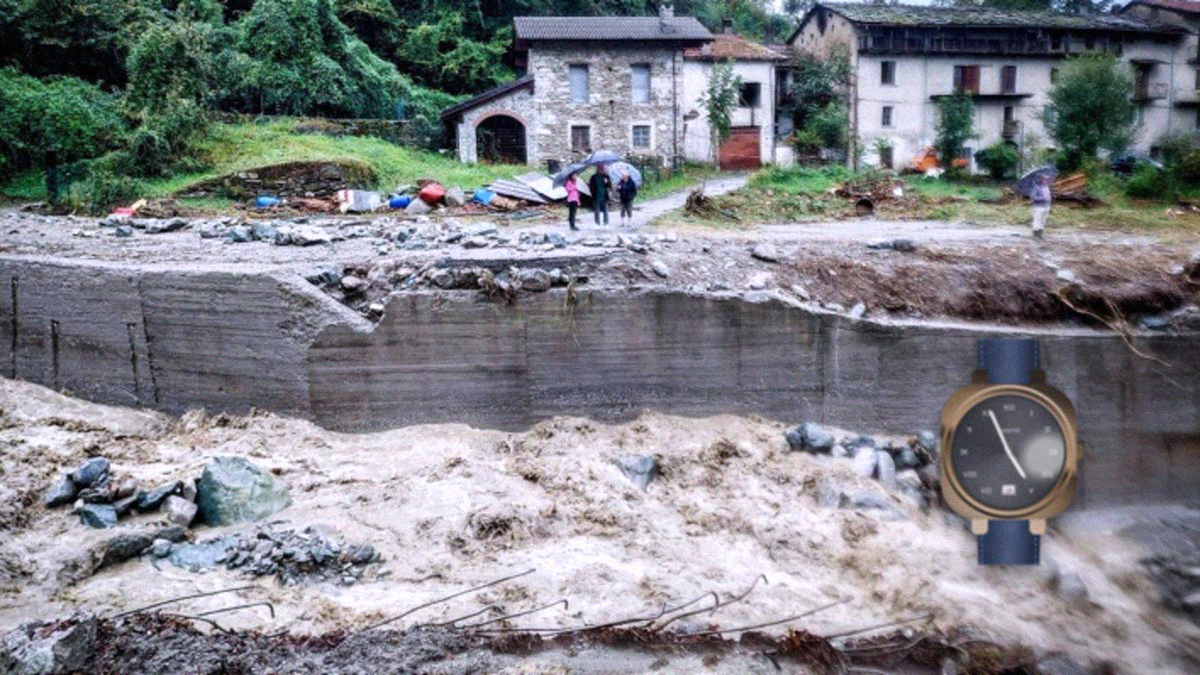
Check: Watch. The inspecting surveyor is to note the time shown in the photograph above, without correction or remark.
4:56
